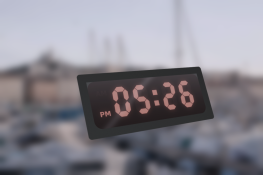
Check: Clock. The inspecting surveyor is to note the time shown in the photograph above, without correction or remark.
5:26
